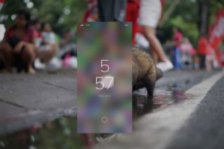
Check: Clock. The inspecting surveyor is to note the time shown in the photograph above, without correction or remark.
5:57
